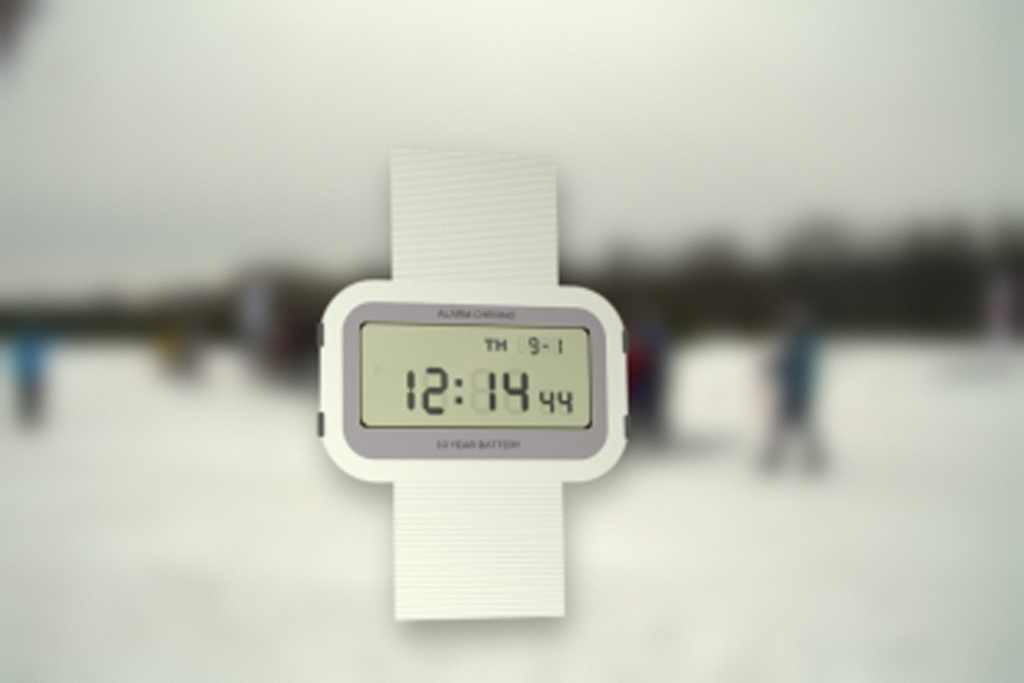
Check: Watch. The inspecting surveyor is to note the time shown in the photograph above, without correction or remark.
12:14:44
